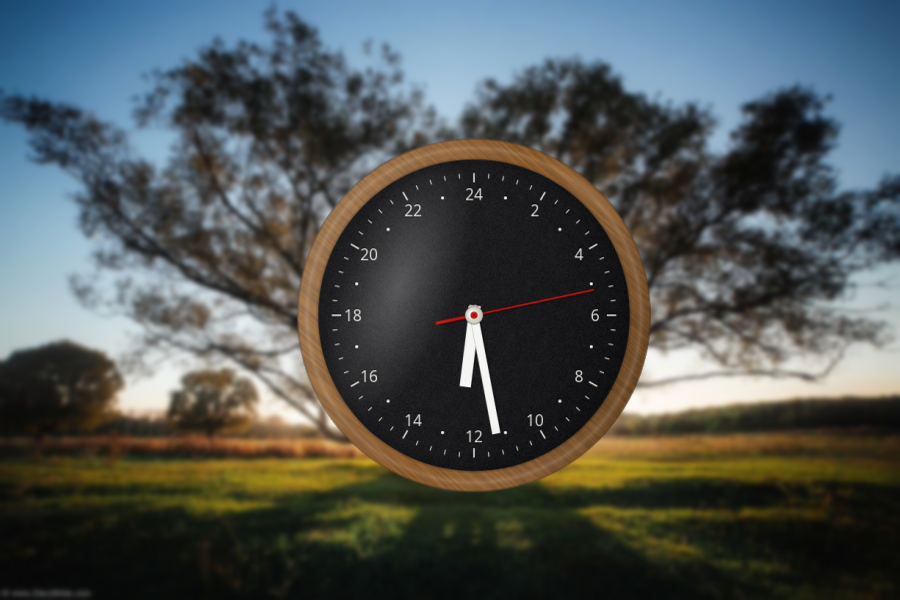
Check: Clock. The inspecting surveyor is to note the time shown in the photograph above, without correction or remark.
12:28:13
